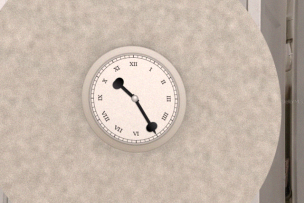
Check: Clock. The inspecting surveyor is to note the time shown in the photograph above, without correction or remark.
10:25
